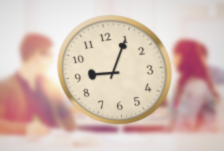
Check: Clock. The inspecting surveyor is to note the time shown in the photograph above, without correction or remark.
9:05
